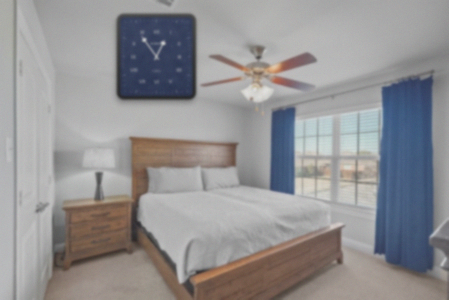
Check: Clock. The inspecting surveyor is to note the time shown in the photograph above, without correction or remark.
12:54
